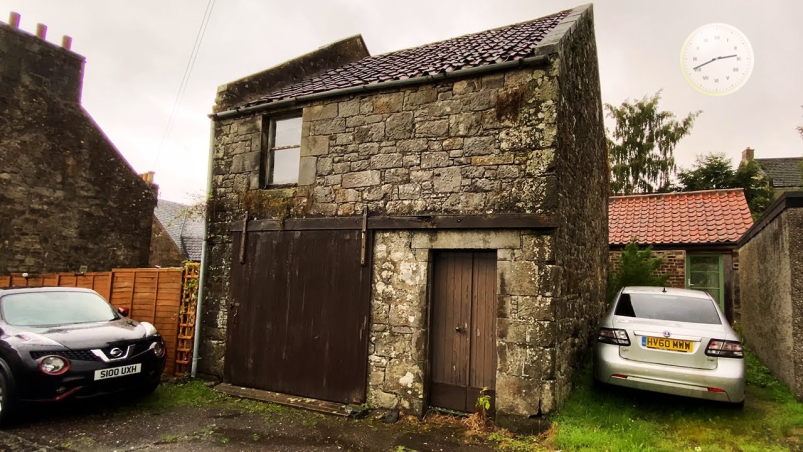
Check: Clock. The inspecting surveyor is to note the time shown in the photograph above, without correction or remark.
2:41
